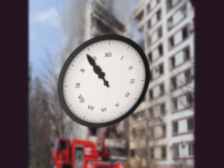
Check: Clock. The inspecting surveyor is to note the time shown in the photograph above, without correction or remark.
10:54
